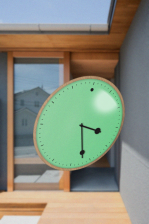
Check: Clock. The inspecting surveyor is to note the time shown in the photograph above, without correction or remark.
3:27
